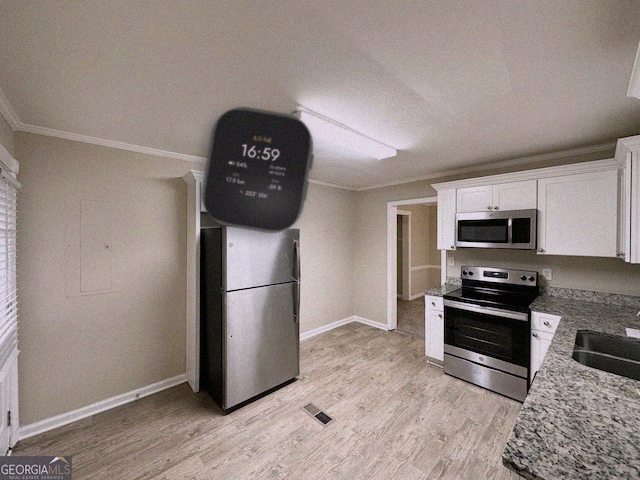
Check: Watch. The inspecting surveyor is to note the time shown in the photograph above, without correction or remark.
16:59
